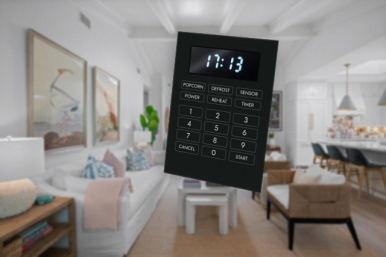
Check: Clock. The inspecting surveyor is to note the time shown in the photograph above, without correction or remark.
17:13
